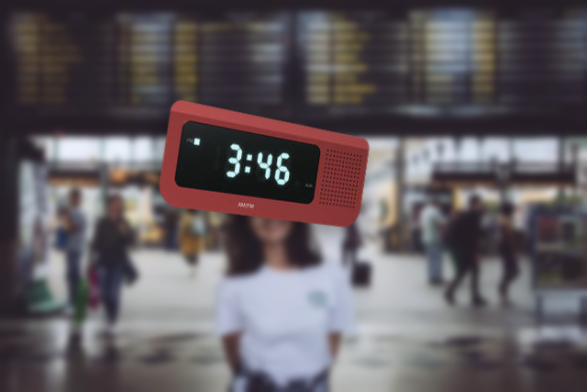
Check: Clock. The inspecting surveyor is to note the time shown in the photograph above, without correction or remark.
3:46
